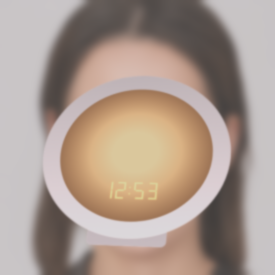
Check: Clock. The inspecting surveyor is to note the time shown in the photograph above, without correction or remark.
12:53
